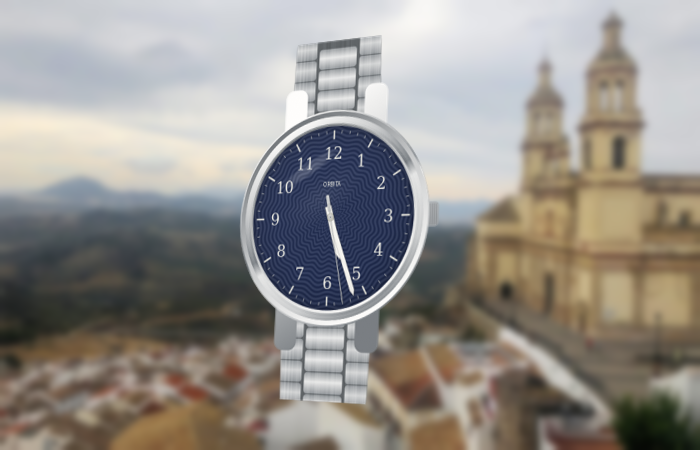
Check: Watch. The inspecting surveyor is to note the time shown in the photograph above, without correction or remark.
5:26:28
